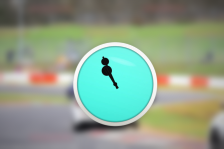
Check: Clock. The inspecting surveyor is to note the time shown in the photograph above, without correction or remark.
10:56
